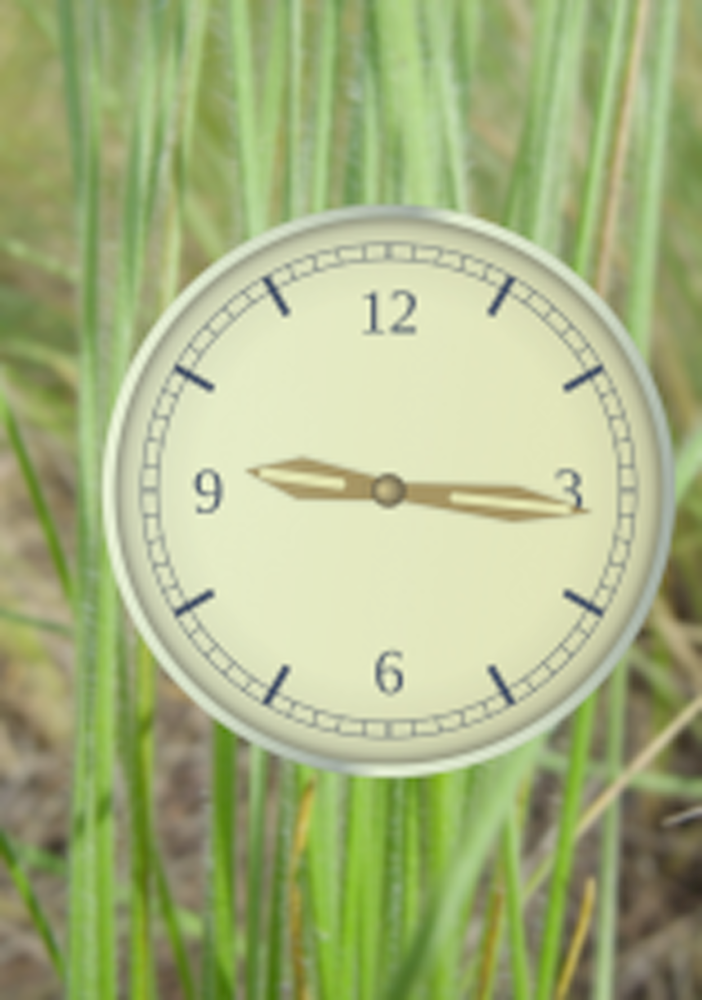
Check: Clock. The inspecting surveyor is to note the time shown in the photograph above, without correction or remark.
9:16
